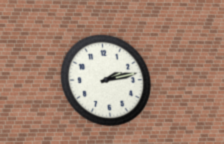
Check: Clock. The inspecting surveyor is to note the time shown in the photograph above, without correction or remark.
2:13
